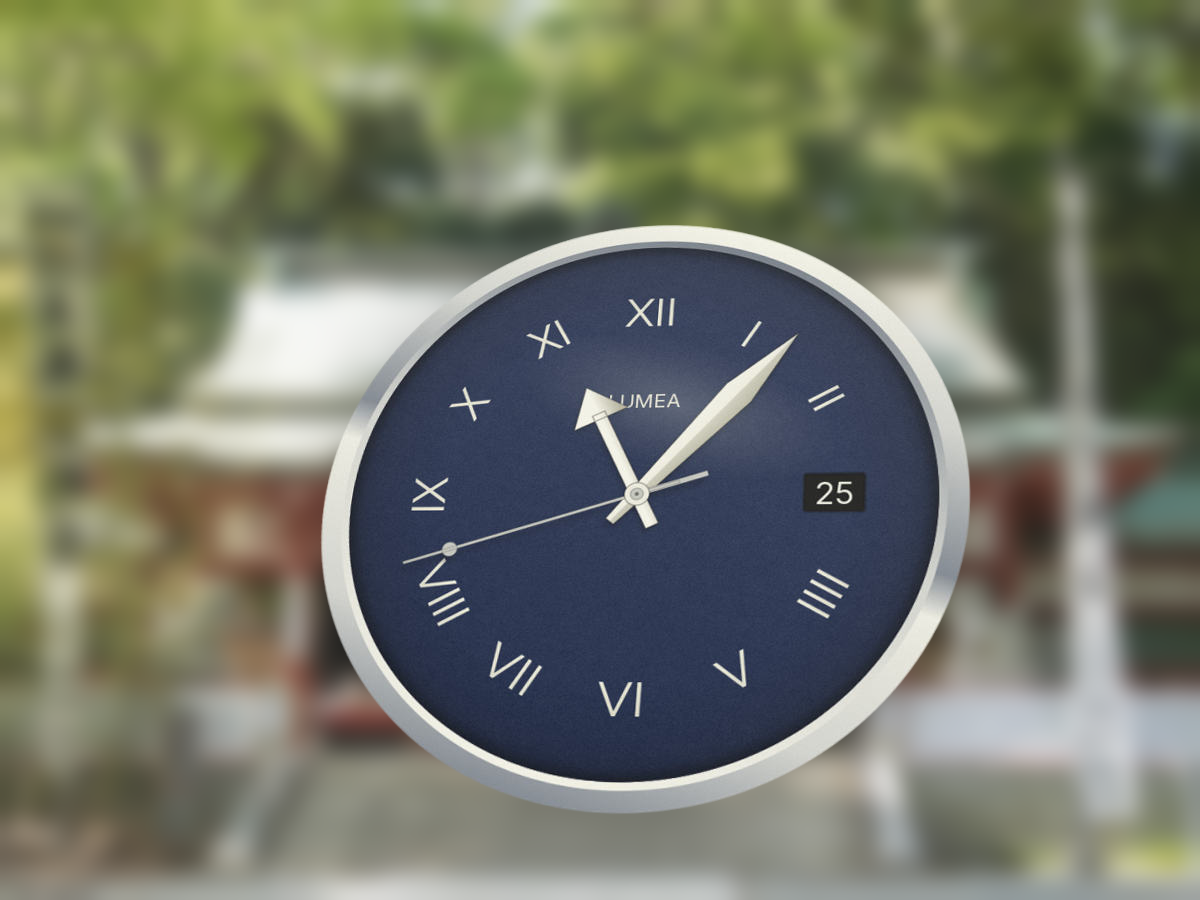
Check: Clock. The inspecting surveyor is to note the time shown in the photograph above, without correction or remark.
11:06:42
